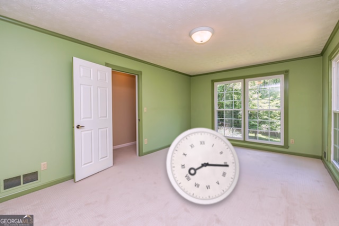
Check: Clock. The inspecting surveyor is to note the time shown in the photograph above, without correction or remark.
8:16
